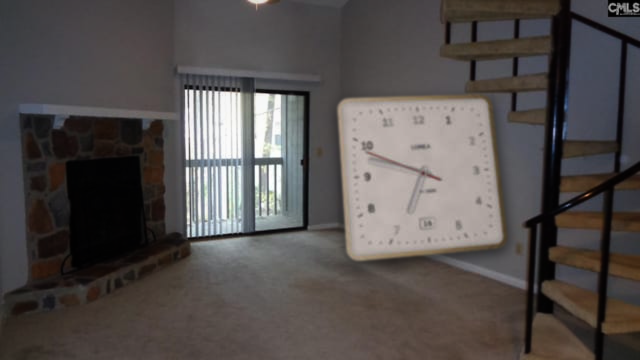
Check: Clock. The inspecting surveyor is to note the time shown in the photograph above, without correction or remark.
6:47:49
